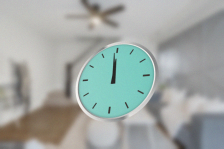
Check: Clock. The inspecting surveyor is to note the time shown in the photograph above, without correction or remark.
11:59
